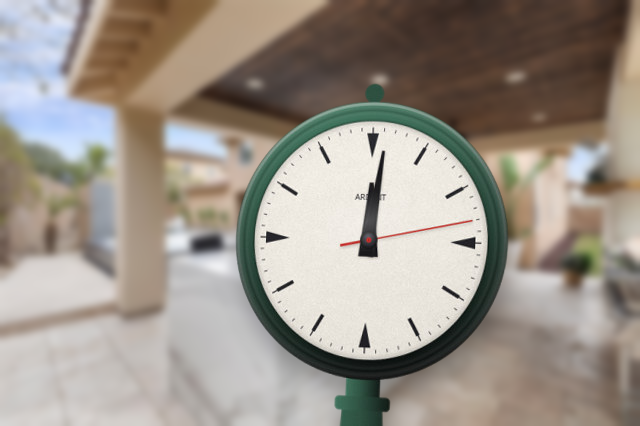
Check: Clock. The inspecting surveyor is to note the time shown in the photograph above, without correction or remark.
12:01:13
